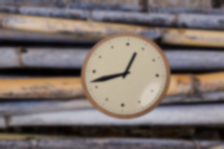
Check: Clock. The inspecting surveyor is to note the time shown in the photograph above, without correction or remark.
12:42
